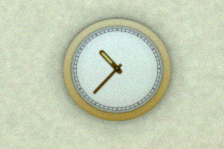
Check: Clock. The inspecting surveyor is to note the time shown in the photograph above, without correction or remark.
10:37
